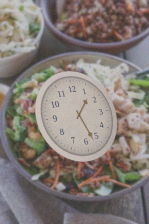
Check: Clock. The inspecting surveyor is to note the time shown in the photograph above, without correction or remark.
1:27
